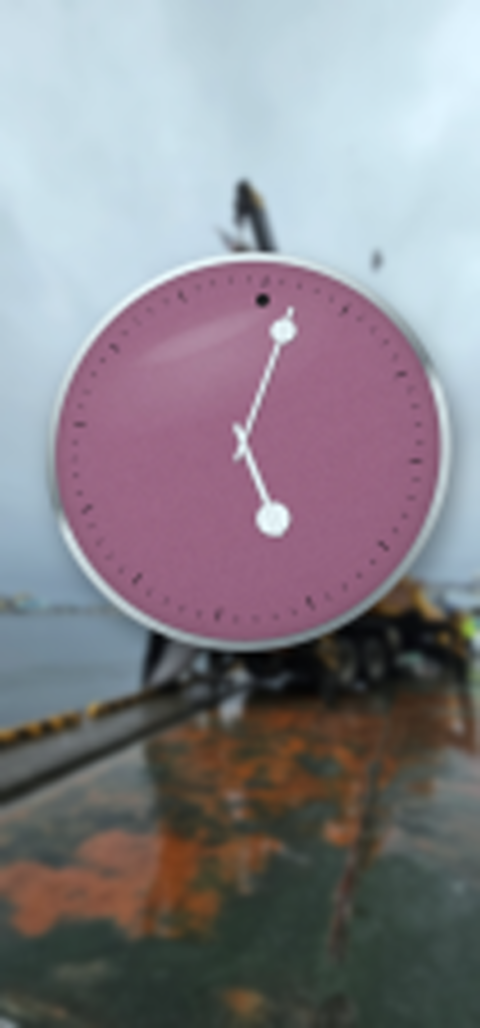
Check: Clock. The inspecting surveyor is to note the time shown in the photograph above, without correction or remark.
5:02
